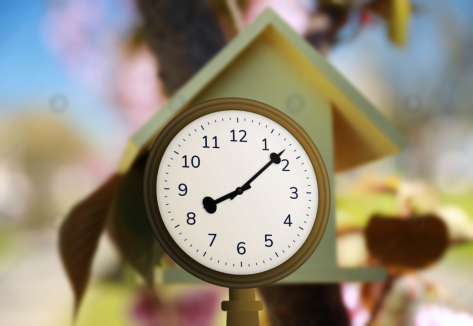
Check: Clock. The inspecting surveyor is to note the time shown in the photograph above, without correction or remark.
8:08
